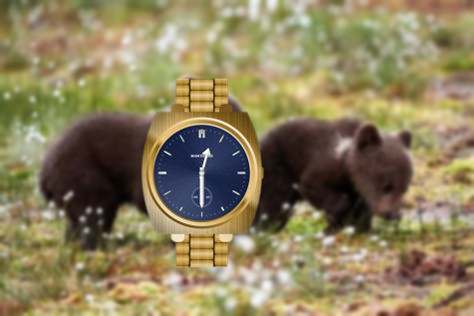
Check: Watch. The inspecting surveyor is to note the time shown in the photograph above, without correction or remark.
12:30
